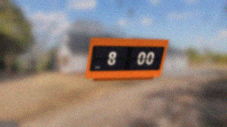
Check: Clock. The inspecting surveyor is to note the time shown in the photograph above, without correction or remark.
8:00
